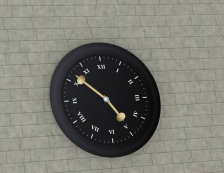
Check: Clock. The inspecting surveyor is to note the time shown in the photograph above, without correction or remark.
4:52
